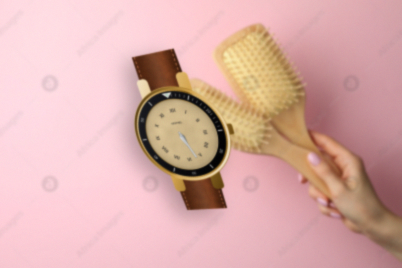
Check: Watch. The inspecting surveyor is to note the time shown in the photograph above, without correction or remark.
5:27
